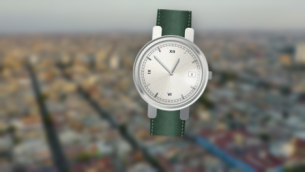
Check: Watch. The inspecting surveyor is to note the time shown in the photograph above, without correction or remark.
12:52
